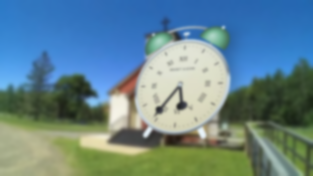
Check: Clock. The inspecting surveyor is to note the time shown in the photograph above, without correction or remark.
5:36
